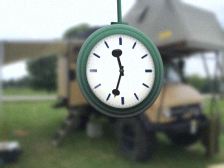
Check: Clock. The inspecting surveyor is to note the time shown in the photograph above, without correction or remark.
11:33
